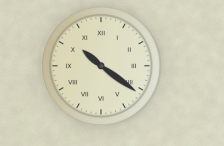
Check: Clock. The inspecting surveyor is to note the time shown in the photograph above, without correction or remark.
10:21
